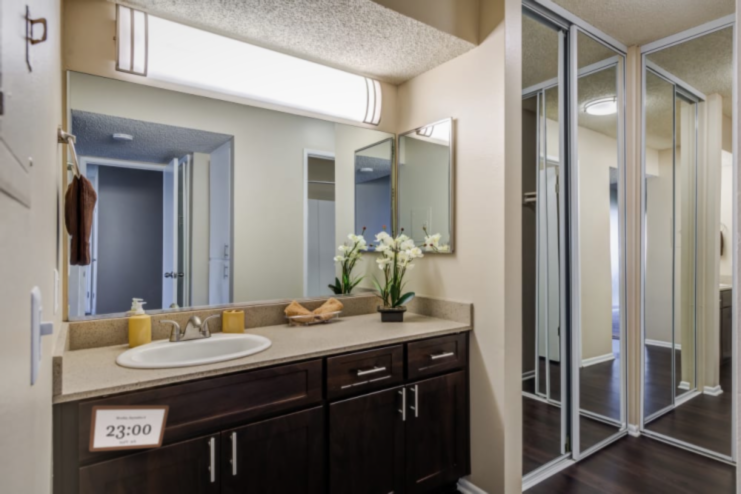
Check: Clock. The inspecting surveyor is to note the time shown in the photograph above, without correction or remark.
23:00
